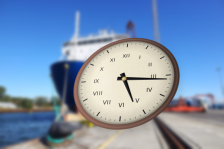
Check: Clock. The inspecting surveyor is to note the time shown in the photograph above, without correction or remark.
5:16
